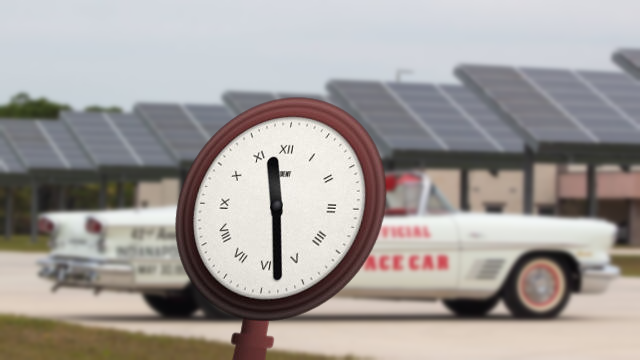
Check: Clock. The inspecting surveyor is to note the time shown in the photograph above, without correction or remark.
11:28
